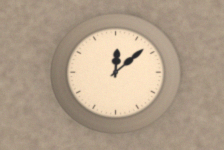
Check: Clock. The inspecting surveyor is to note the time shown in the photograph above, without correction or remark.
12:08
